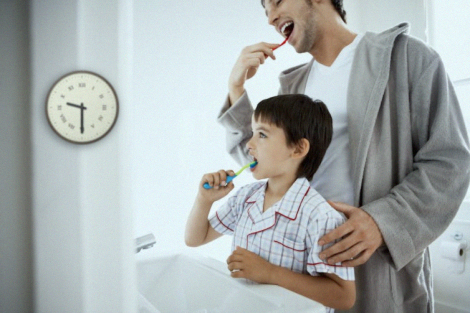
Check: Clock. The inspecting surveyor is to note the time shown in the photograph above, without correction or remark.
9:30
